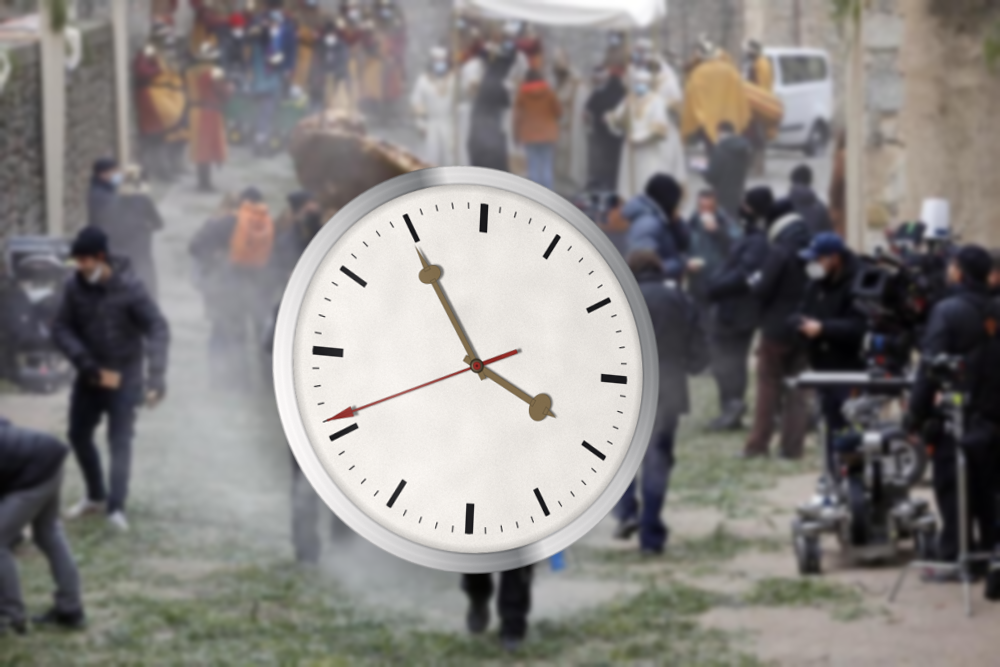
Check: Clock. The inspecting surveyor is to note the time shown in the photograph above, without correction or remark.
3:54:41
